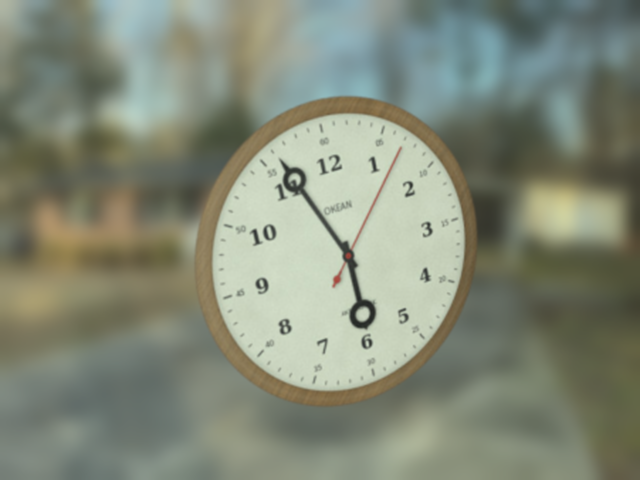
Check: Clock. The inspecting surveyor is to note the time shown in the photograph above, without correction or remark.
5:56:07
